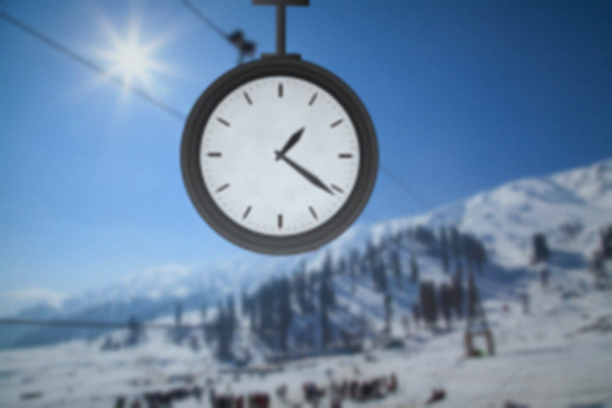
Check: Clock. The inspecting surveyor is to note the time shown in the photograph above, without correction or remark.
1:21
